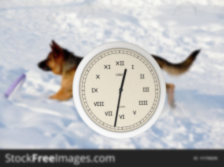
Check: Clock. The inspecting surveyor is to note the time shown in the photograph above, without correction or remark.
12:32
